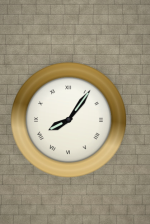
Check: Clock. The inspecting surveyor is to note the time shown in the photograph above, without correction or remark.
8:06
